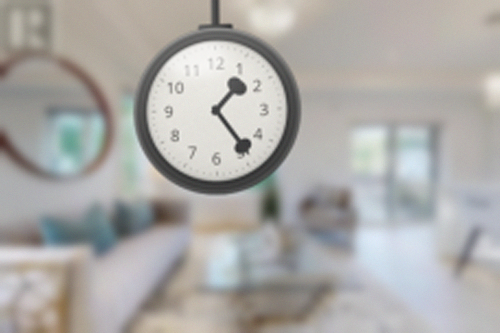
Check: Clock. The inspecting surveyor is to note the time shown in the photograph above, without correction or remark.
1:24
